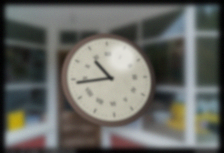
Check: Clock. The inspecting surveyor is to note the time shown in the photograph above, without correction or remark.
10:44
